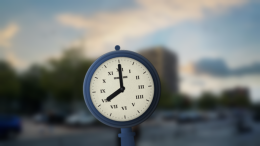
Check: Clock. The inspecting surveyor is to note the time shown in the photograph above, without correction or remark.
8:00
